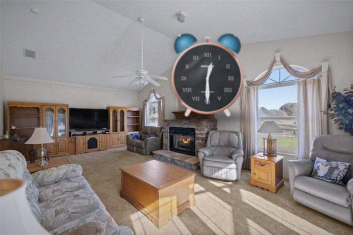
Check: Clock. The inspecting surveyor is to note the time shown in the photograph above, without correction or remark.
12:30
